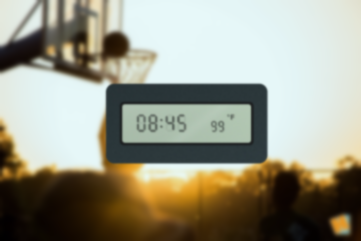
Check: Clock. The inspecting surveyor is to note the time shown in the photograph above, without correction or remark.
8:45
